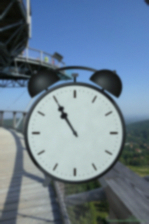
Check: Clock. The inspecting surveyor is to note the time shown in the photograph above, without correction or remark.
10:55
